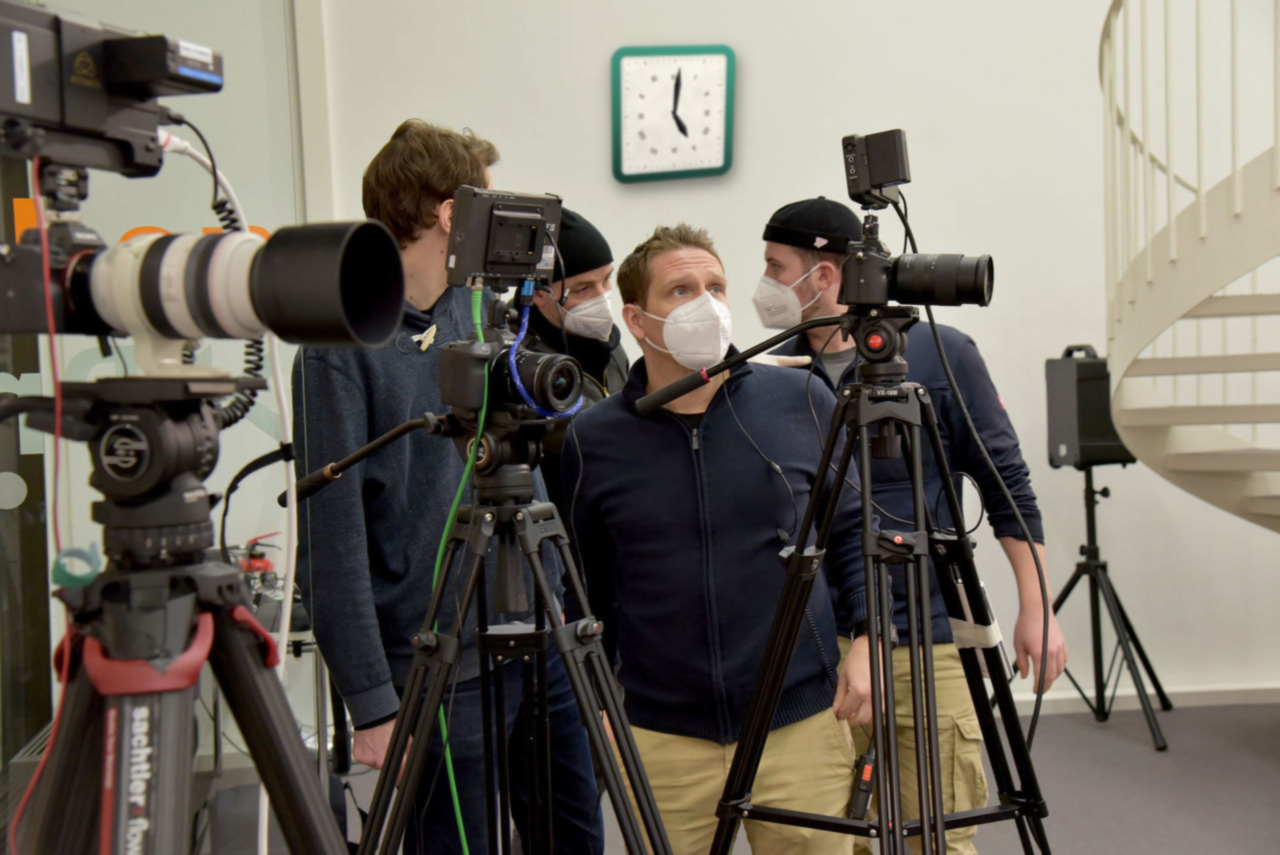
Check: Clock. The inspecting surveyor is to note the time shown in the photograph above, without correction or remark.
5:01
